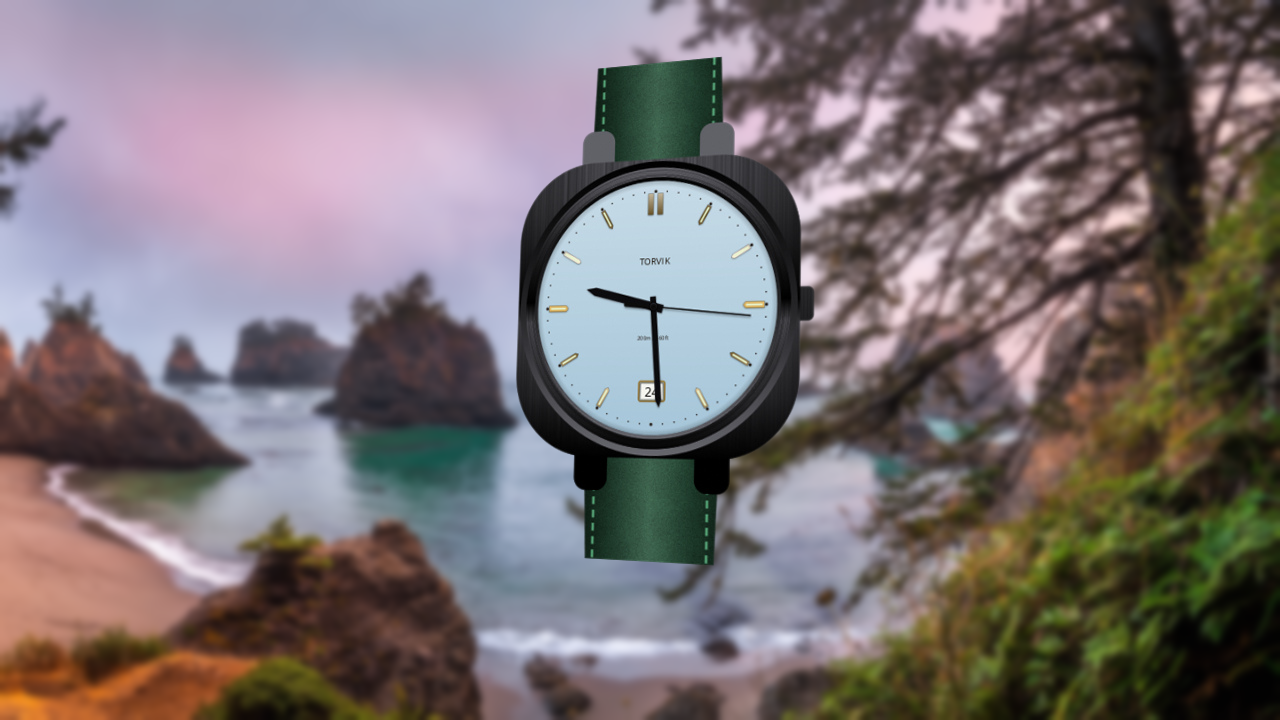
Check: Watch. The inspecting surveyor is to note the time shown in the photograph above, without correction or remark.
9:29:16
